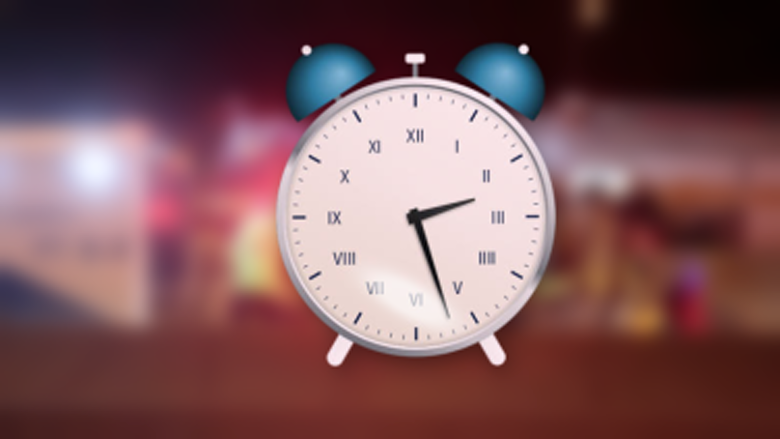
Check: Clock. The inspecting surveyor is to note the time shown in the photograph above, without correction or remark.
2:27
